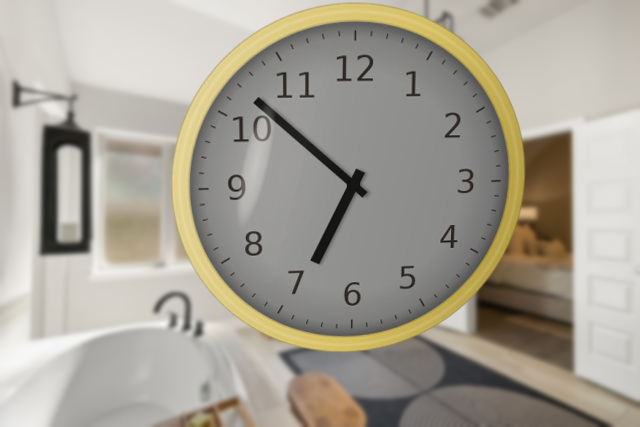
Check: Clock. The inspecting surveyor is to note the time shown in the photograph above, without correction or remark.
6:52
